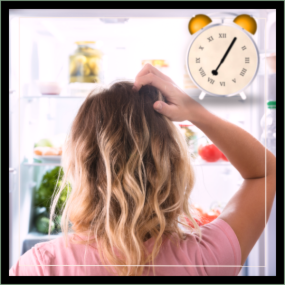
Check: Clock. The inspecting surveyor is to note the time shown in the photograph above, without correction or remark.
7:05
